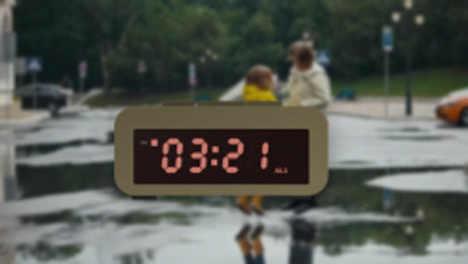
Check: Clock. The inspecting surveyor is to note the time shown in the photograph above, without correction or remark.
3:21
